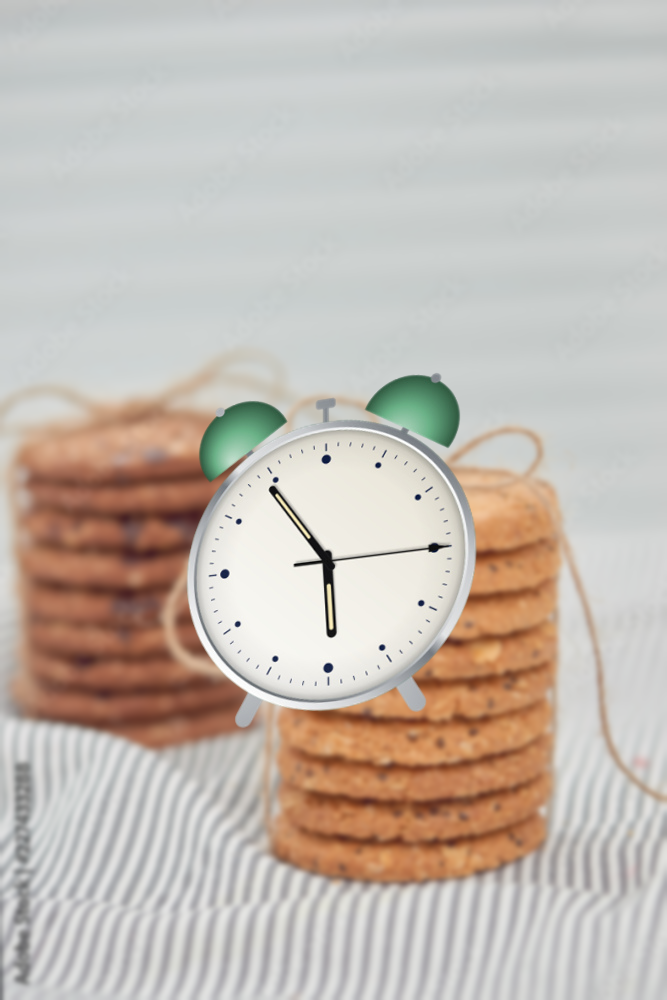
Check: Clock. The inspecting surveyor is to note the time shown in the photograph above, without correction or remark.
5:54:15
